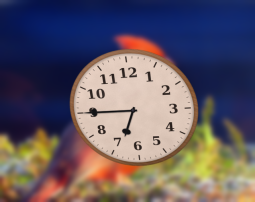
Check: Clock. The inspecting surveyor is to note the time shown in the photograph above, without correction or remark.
6:45
